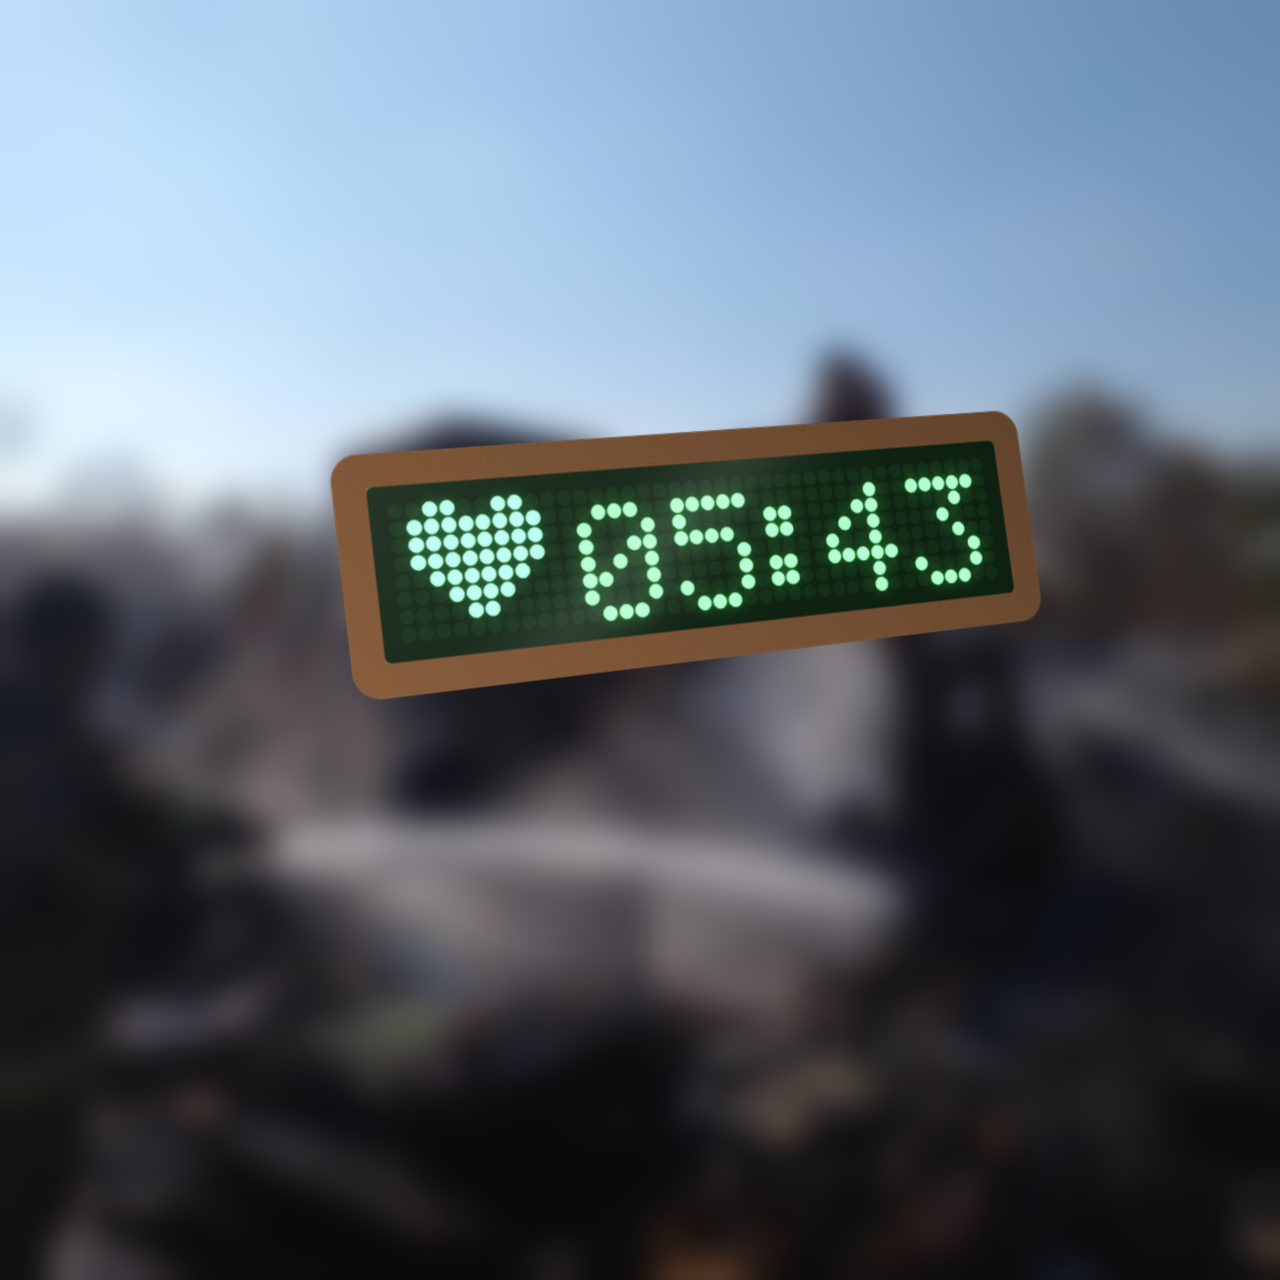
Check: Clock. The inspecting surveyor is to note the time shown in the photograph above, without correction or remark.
5:43
